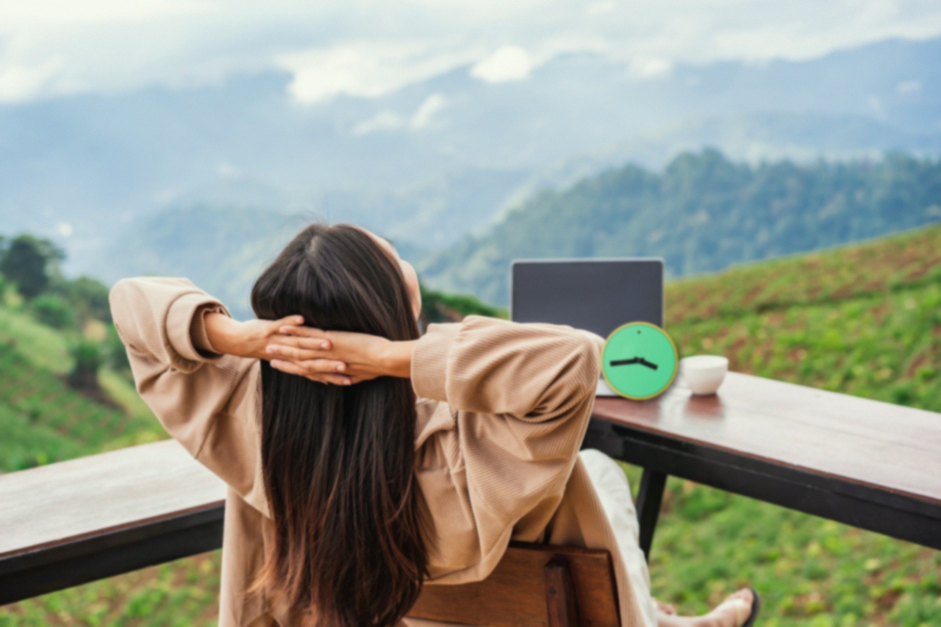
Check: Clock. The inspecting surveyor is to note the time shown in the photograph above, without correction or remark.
3:44
